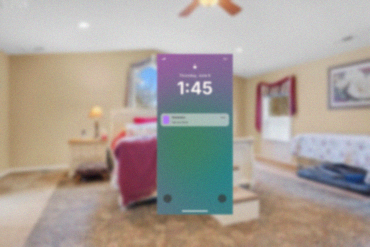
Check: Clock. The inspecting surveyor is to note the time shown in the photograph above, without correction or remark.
1:45
